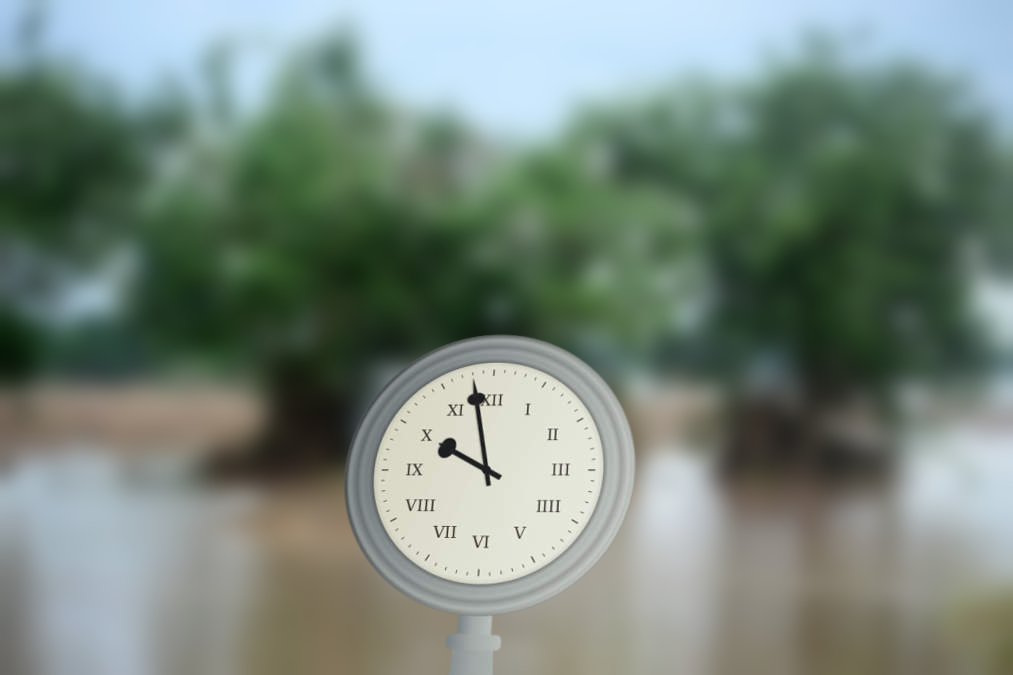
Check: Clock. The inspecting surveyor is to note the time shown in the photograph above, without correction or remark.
9:58
